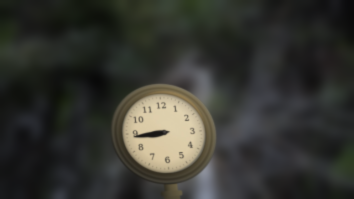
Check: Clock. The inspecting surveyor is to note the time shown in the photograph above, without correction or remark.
8:44
